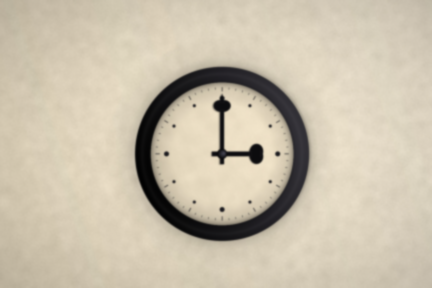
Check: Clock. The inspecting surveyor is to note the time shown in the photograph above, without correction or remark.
3:00
